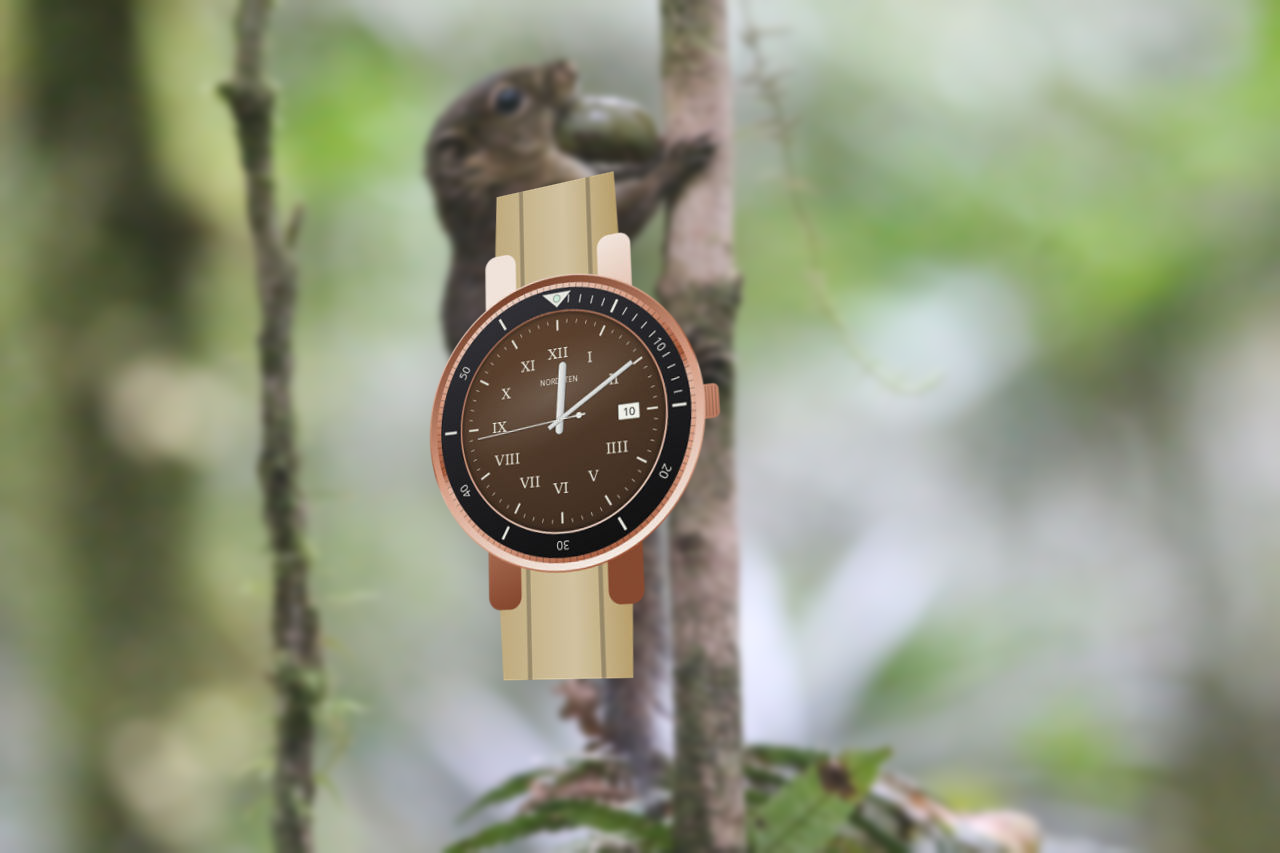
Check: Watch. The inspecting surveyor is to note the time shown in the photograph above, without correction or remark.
12:09:44
